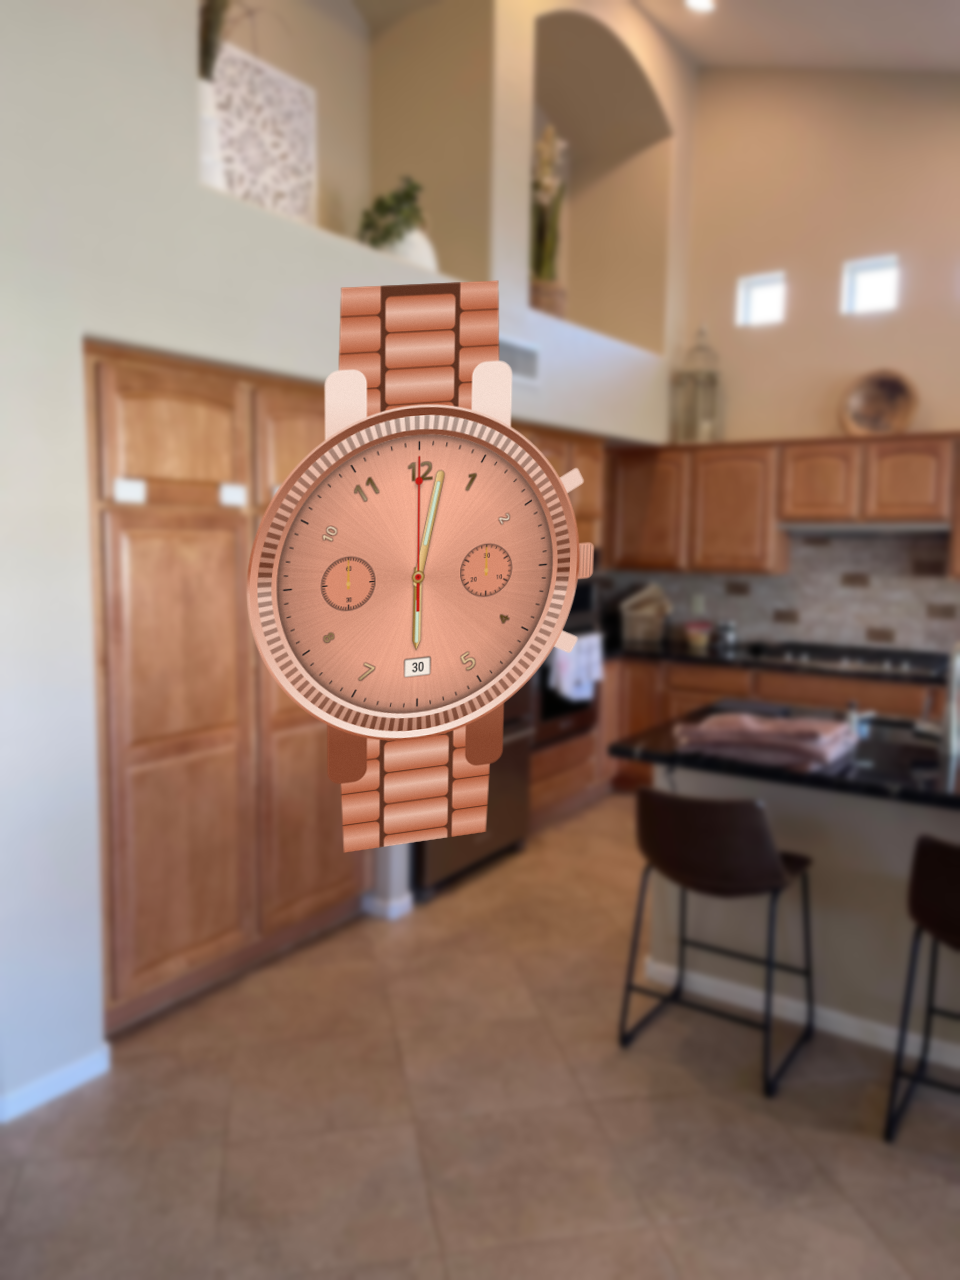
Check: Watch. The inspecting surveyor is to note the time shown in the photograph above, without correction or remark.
6:02
